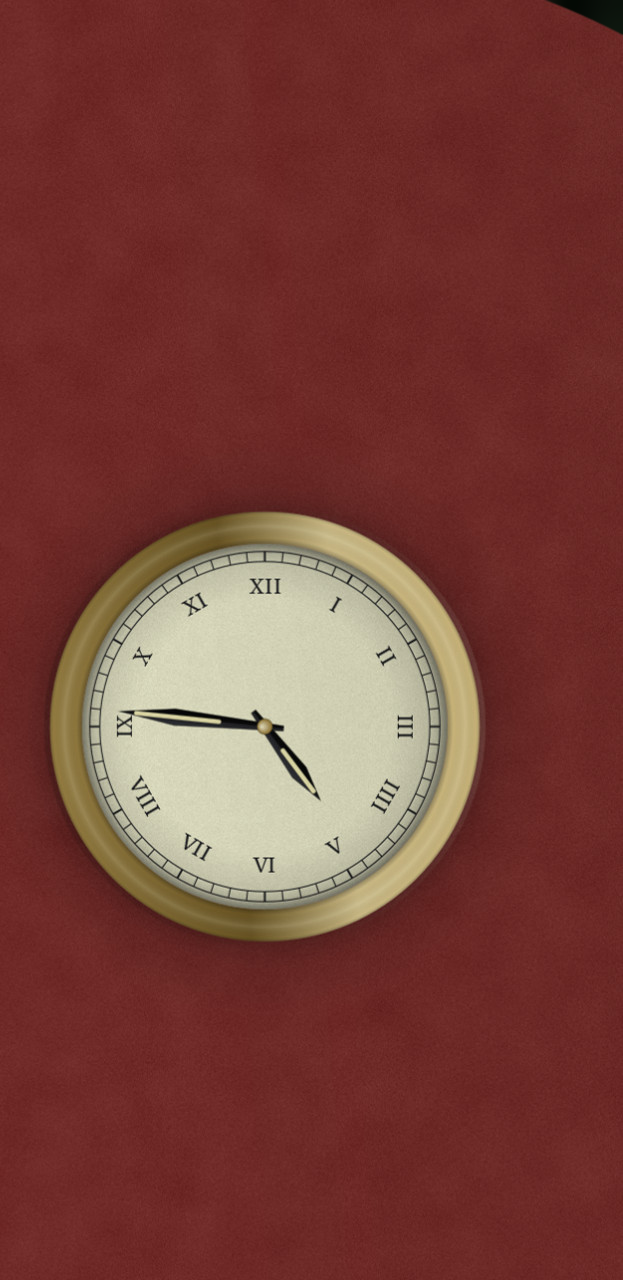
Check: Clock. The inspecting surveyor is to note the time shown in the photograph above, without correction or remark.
4:46
